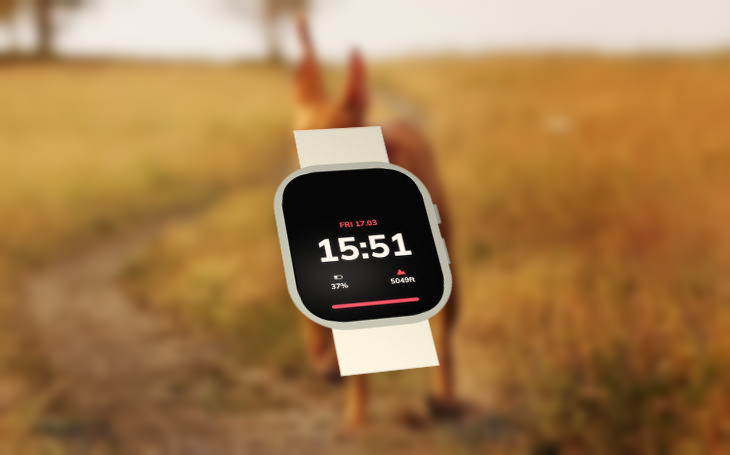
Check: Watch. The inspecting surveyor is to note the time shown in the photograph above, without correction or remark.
15:51
